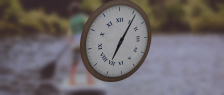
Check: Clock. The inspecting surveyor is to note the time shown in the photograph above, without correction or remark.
7:06
